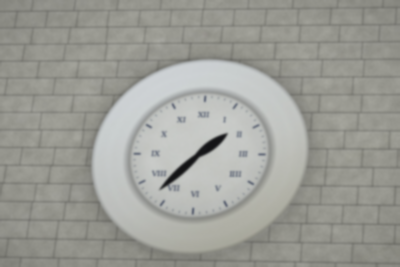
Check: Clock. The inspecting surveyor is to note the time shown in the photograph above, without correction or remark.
1:37
